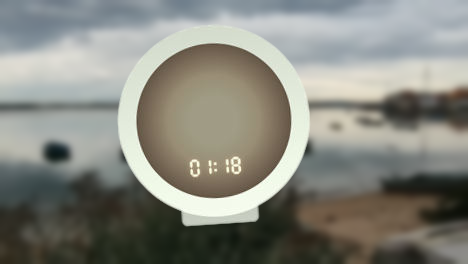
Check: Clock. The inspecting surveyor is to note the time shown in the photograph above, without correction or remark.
1:18
